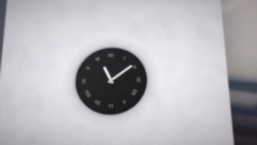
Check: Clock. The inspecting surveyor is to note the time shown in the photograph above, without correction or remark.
11:09
